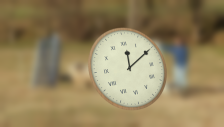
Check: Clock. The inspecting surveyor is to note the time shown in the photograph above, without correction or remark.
12:10
